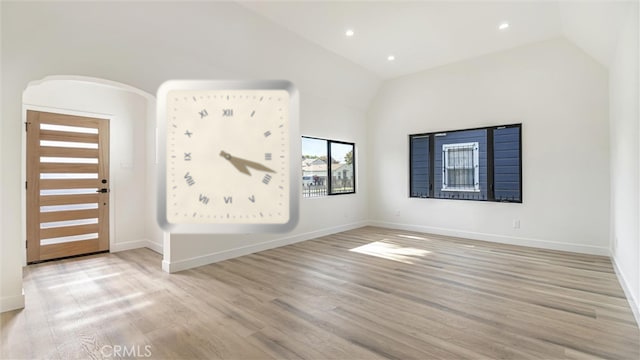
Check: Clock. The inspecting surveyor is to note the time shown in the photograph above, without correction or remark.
4:18
